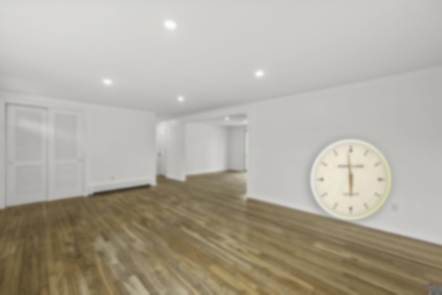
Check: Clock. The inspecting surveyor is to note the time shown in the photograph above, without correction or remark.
5:59
